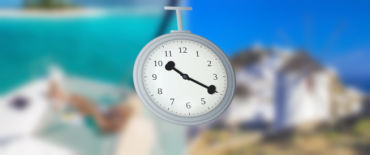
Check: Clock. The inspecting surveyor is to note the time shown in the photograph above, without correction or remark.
10:20
